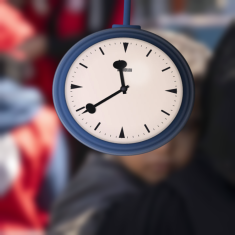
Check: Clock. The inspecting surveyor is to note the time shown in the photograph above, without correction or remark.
11:39
